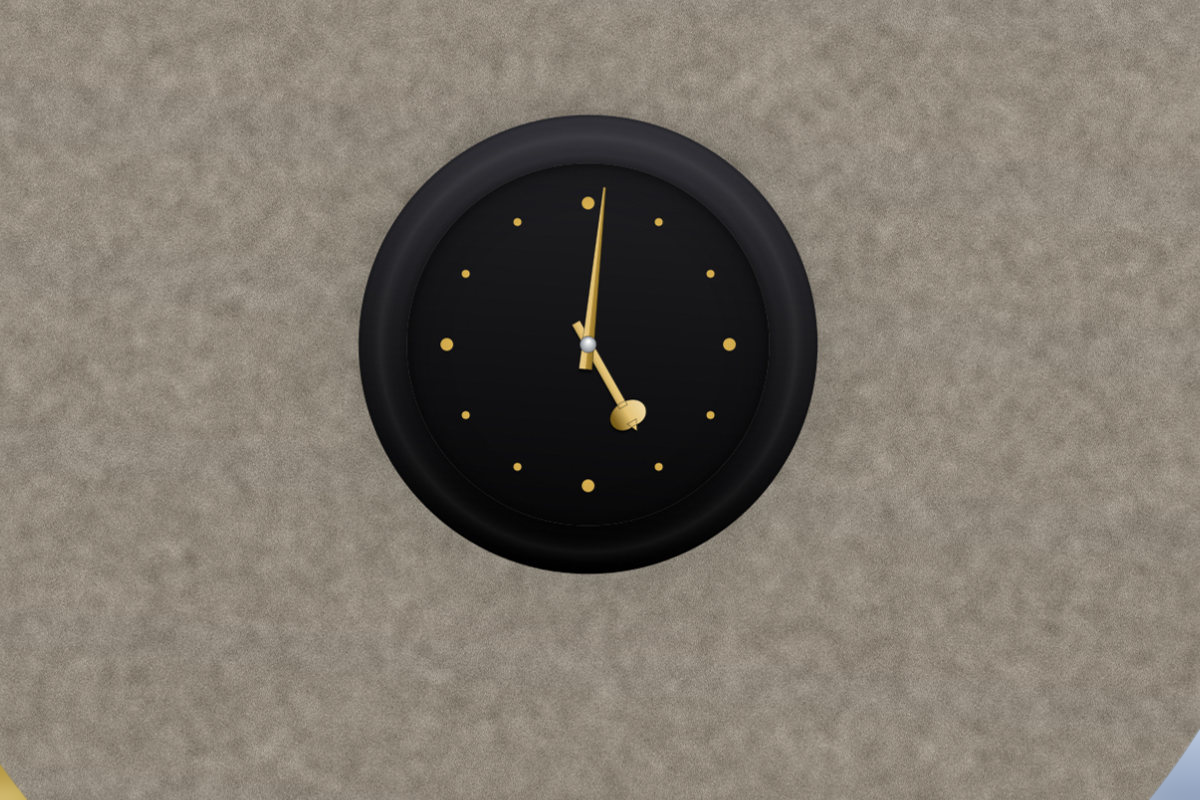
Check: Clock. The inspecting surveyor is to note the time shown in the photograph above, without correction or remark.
5:01
